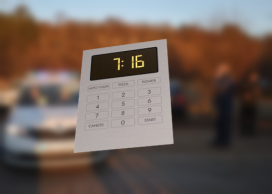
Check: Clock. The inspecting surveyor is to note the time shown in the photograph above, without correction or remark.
7:16
